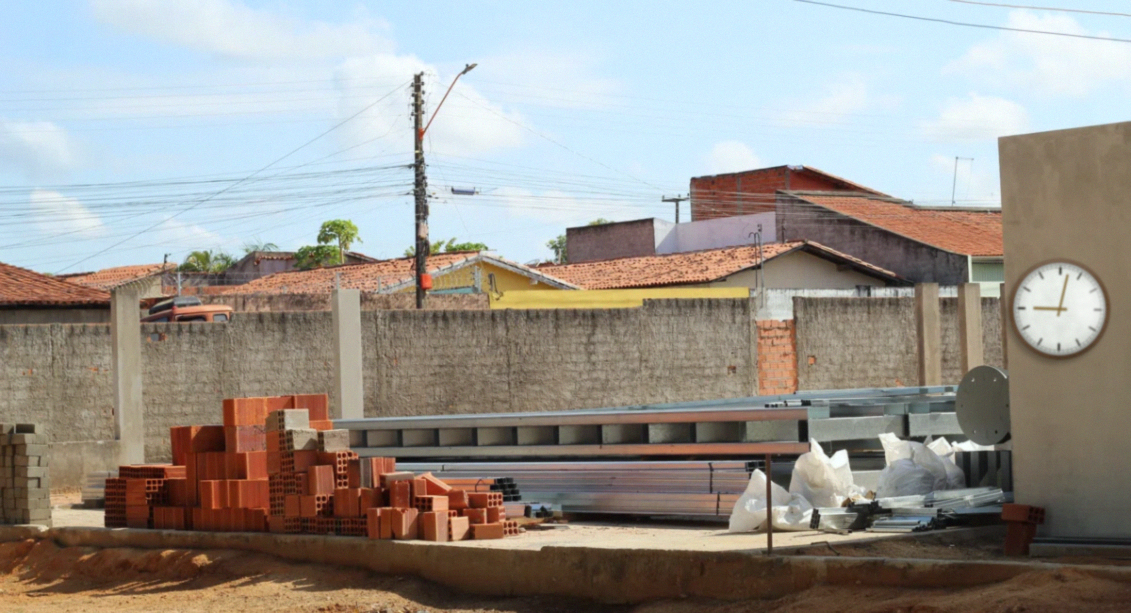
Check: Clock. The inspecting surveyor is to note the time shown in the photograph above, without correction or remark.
9:02
